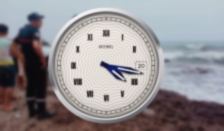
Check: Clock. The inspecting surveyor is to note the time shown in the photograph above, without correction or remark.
4:17
